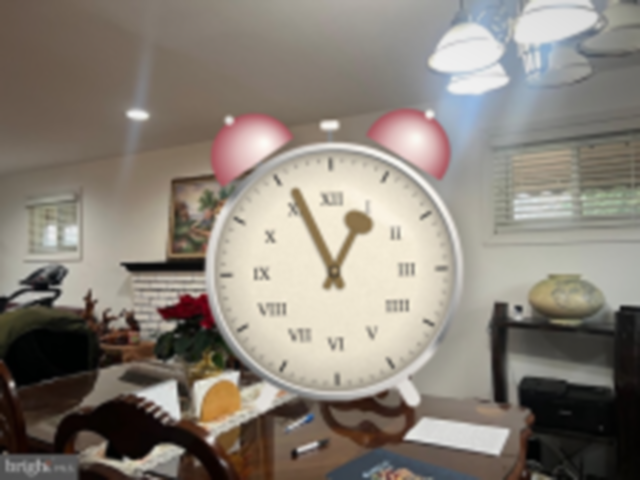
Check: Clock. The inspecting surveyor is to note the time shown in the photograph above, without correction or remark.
12:56
